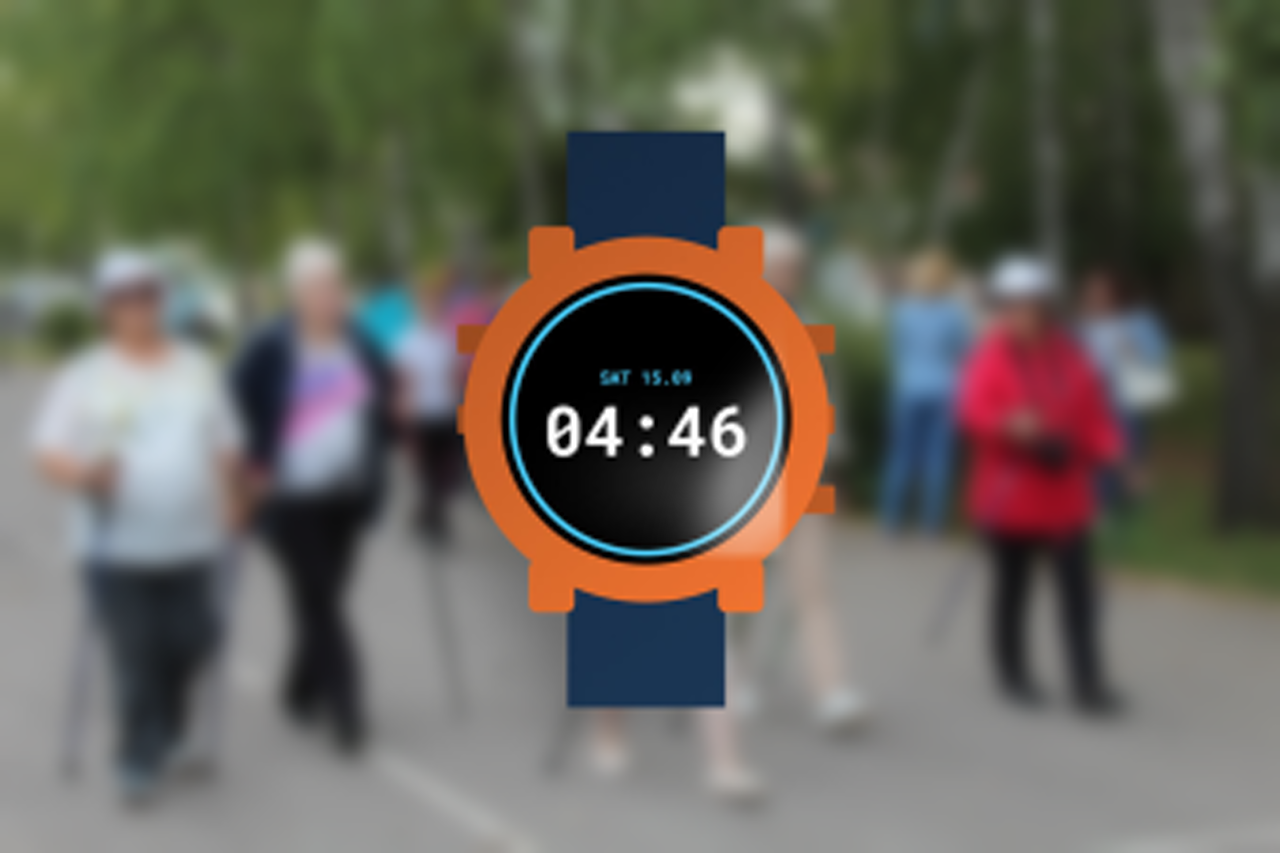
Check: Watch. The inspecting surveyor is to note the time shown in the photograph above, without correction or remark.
4:46
